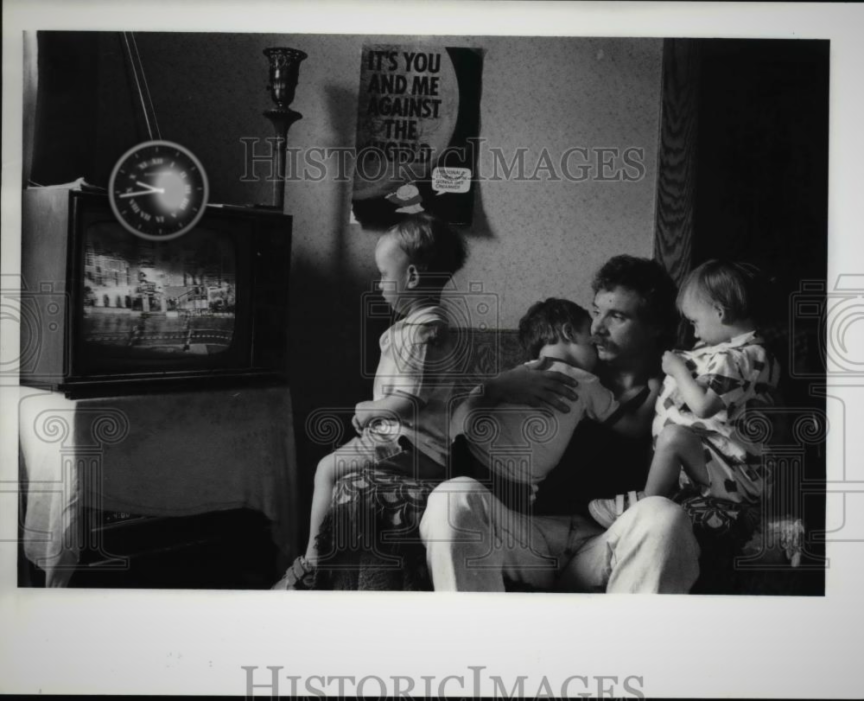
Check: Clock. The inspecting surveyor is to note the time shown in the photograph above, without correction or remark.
9:44
